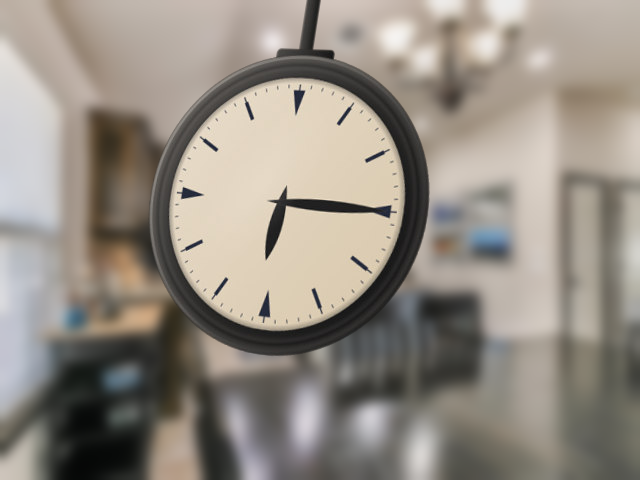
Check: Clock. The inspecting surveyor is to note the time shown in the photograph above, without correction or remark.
6:15
